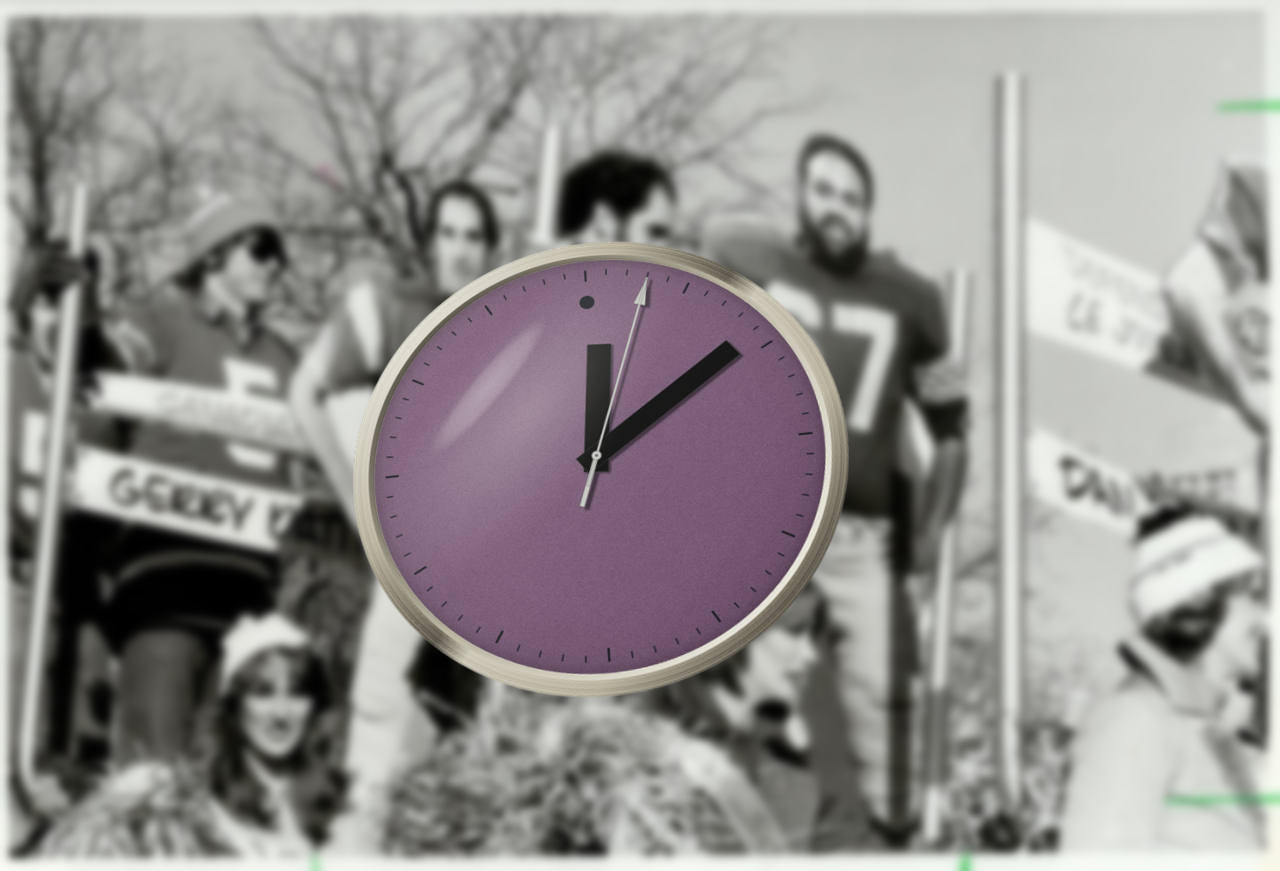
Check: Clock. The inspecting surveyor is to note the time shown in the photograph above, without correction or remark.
12:09:03
